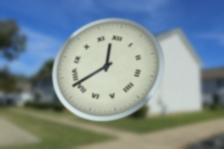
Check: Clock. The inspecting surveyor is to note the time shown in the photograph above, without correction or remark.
11:37
